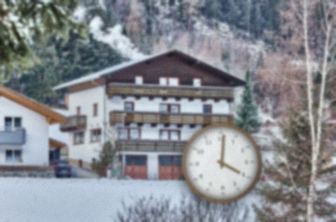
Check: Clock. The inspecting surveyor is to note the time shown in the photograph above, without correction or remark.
4:01
